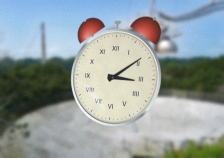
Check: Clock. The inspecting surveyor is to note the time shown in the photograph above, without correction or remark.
3:09
